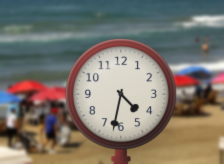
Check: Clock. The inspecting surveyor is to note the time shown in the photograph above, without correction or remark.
4:32
